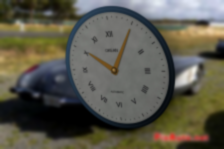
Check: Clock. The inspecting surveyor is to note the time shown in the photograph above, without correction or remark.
10:05
